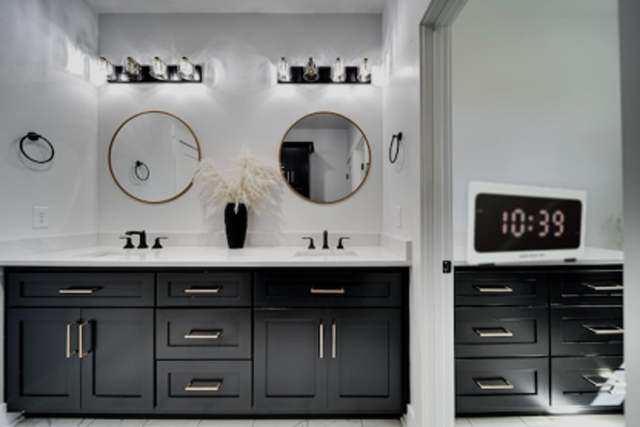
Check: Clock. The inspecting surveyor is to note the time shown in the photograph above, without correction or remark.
10:39
